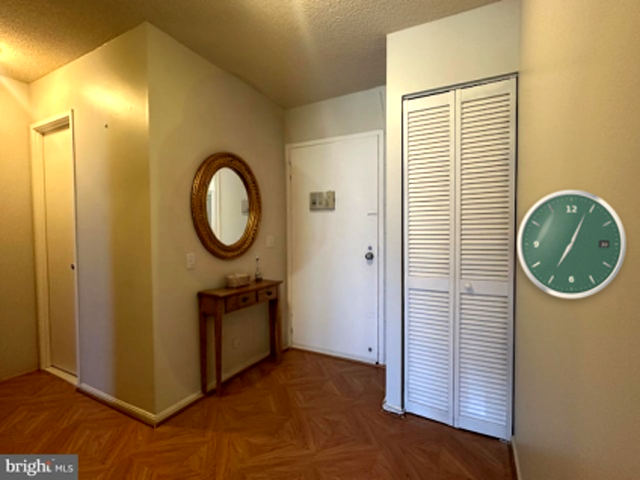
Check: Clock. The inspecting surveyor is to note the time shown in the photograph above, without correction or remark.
7:04
